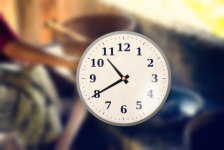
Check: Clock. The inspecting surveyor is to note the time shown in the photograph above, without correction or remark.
10:40
